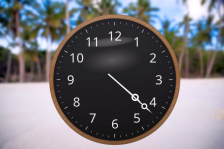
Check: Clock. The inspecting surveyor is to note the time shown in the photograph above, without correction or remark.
4:22
